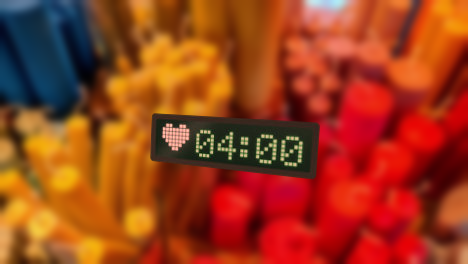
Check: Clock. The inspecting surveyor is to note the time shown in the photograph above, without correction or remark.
4:00
